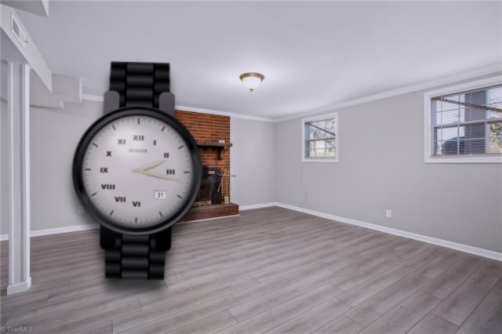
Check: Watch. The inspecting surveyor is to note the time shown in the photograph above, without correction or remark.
2:17
